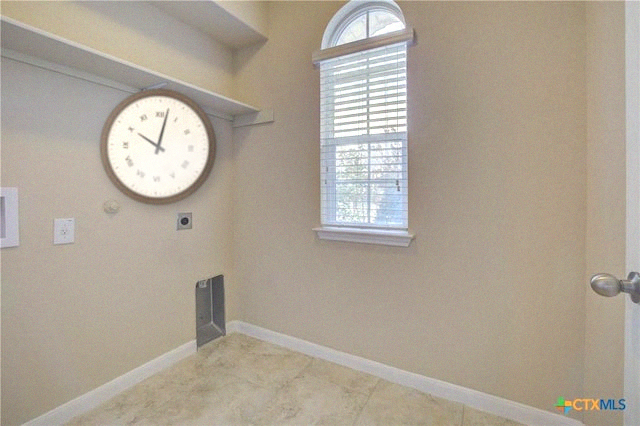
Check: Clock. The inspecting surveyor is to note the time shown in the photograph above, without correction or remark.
10:02
